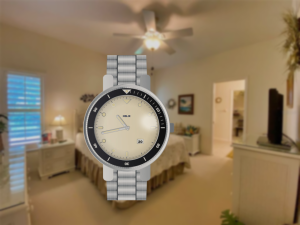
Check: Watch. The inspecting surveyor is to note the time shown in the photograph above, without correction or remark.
10:43
